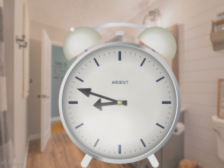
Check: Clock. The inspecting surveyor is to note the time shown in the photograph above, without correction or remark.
8:48
